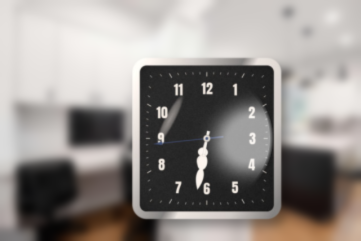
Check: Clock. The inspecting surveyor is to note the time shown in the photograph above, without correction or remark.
6:31:44
